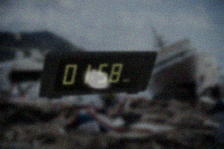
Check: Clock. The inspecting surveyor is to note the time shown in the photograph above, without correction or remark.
1:58
